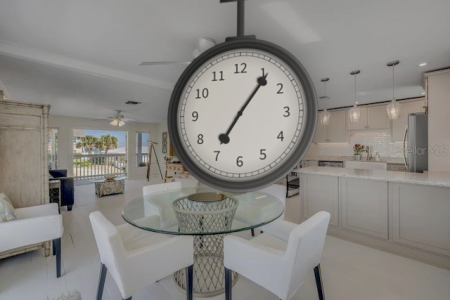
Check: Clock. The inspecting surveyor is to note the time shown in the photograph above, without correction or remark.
7:06
